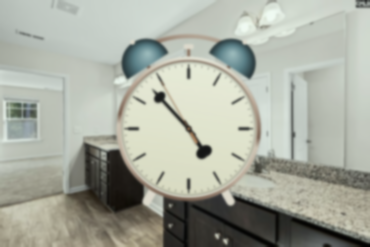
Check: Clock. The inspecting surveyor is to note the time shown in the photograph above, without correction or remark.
4:52:55
